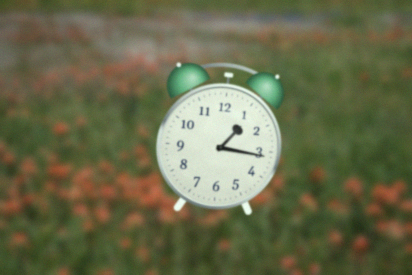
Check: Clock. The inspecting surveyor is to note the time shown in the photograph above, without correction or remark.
1:16
